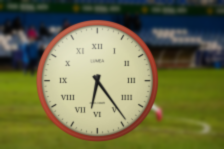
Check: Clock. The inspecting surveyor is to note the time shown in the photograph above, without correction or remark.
6:24
